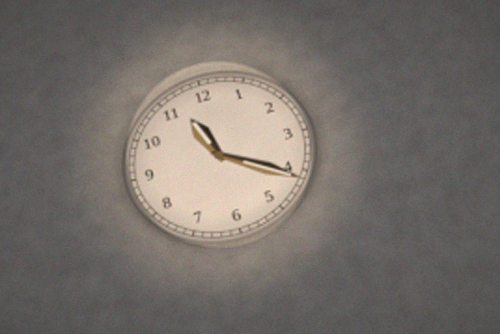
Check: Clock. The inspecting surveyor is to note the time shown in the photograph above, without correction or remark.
11:21
